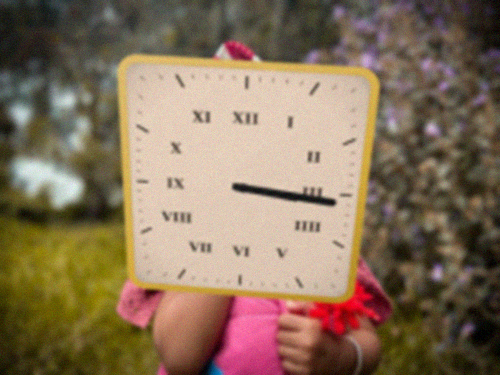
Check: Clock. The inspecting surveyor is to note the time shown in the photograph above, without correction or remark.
3:16
